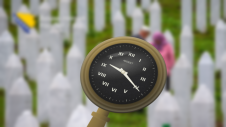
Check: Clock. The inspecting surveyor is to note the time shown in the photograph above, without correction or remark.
9:20
